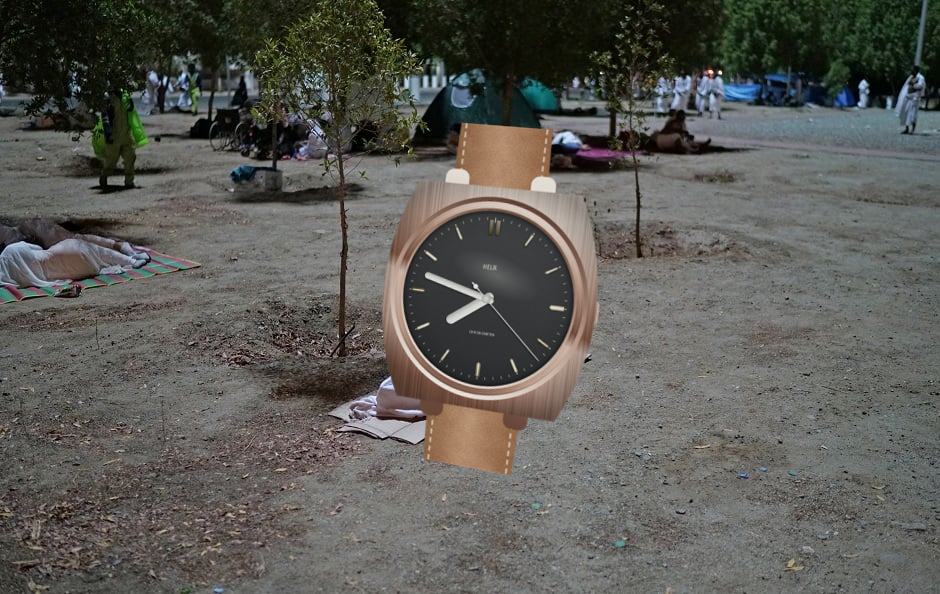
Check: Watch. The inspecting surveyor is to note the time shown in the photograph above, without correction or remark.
7:47:22
